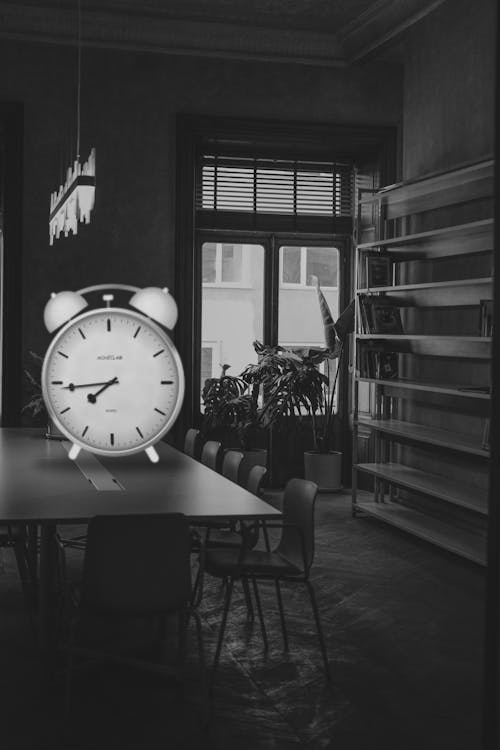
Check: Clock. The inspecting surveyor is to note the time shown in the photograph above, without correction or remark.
7:44
